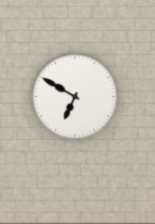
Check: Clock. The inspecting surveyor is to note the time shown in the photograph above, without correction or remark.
6:50
